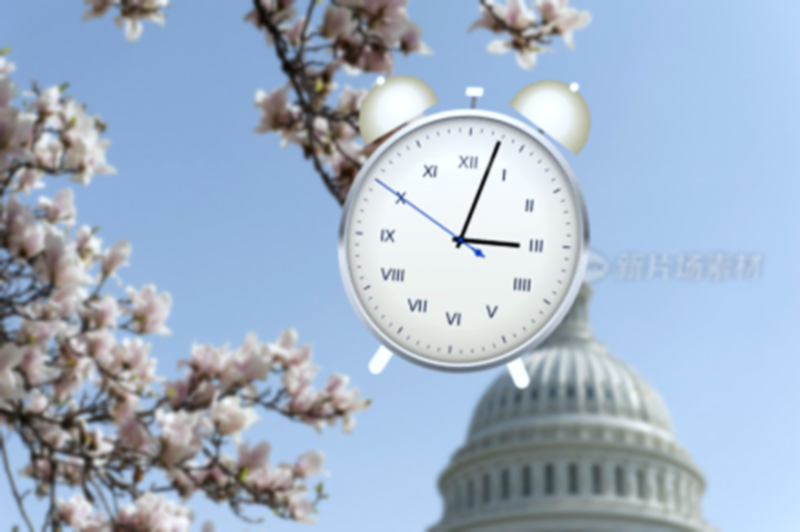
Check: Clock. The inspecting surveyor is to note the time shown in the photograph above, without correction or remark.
3:02:50
